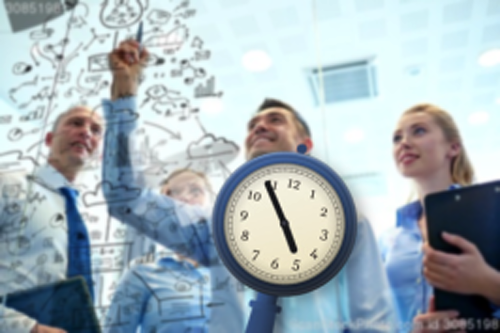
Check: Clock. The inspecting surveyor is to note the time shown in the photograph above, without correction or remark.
4:54
